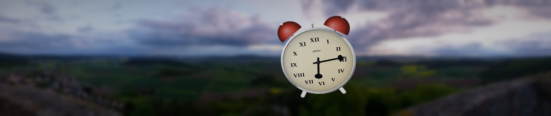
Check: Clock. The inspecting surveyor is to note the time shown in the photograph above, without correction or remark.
6:14
